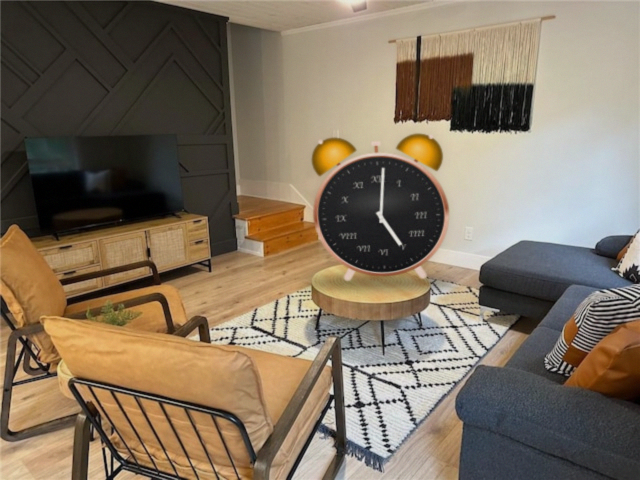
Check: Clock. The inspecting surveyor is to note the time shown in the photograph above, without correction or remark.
5:01
